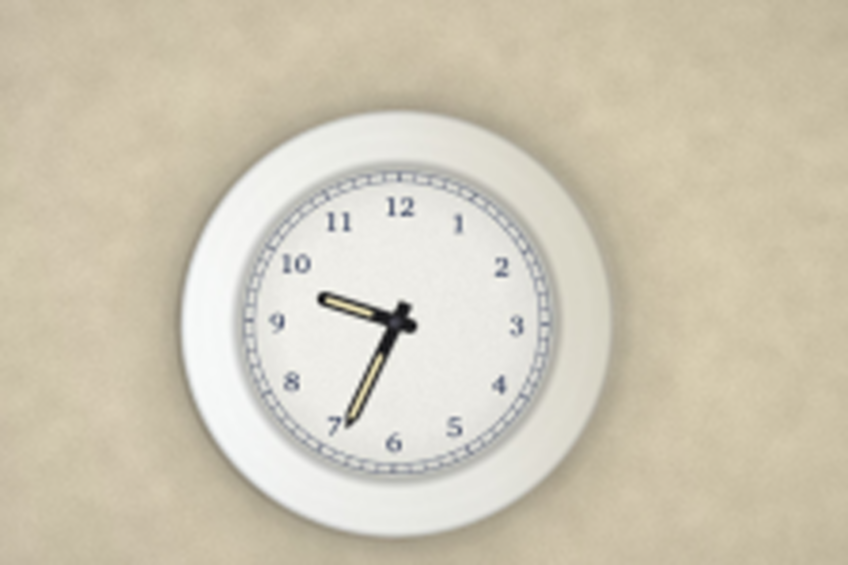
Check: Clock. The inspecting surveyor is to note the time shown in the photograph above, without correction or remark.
9:34
